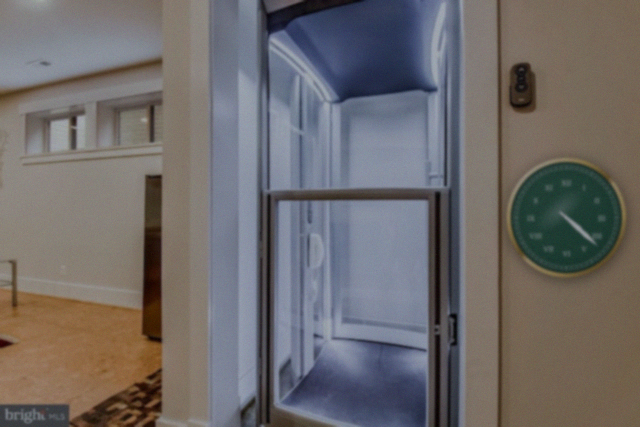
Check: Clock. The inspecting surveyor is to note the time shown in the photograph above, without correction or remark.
4:22
